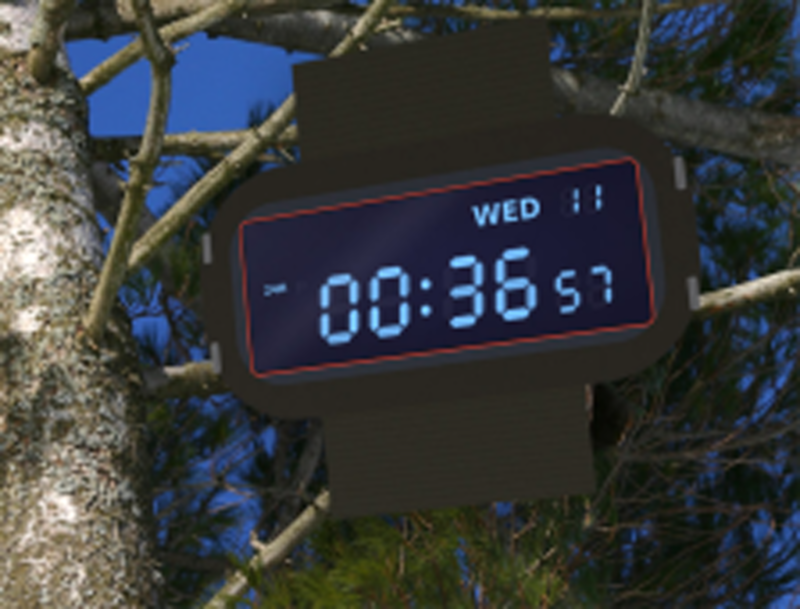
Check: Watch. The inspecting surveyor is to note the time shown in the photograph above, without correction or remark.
0:36:57
